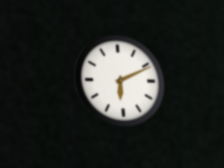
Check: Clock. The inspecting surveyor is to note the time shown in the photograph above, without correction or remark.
6:11
